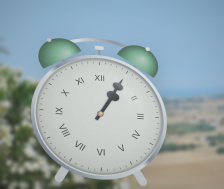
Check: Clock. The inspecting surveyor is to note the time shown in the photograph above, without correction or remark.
1:05
